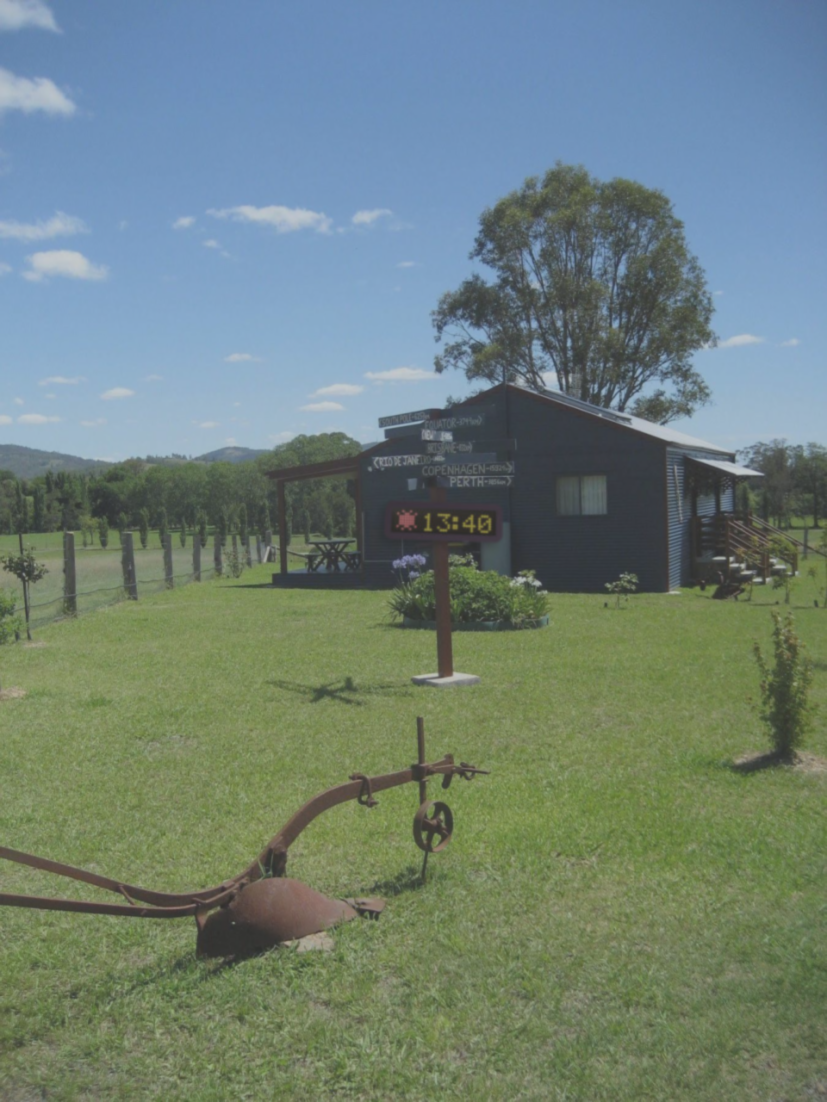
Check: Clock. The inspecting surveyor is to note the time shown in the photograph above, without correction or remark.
13:40
